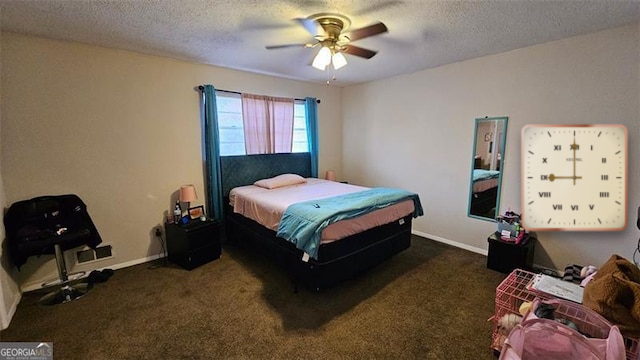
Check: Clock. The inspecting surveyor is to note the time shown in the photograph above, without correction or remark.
9:00
